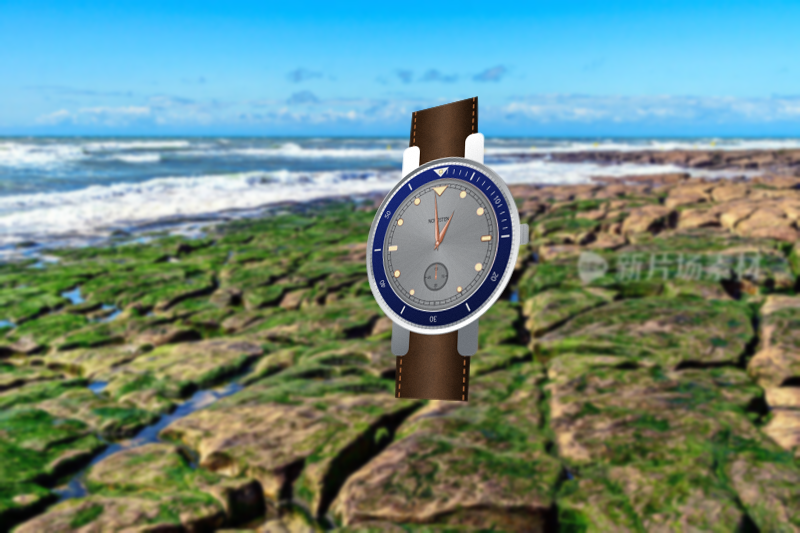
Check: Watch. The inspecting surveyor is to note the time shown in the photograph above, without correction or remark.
12:59
